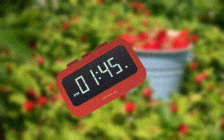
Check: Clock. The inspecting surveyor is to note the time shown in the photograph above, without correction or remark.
1:45
